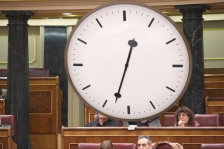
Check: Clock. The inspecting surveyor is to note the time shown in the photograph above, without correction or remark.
12:33
